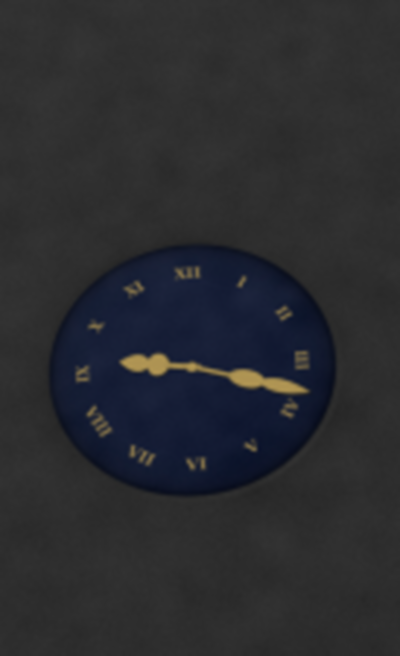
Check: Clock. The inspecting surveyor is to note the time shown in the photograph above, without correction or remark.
9:18
